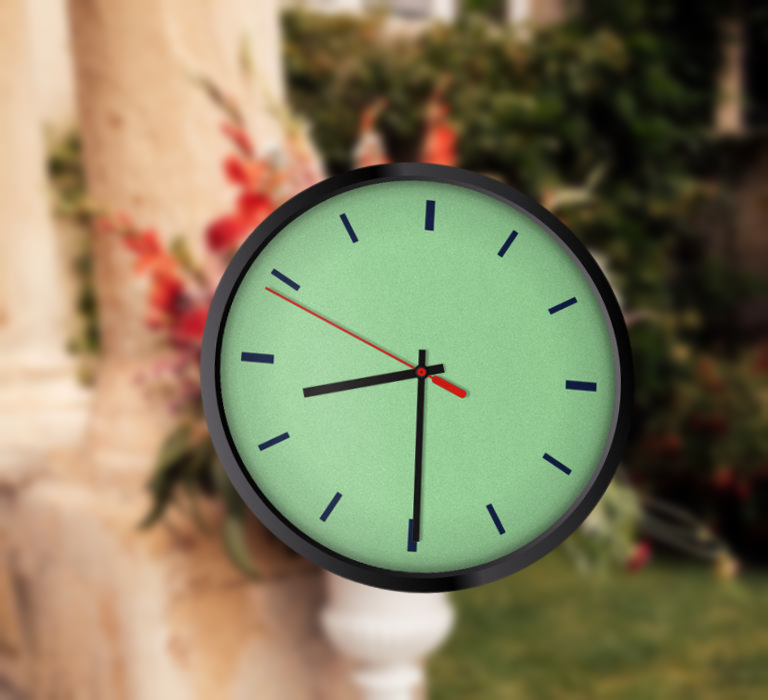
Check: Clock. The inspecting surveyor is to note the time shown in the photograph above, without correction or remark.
8:29:49
